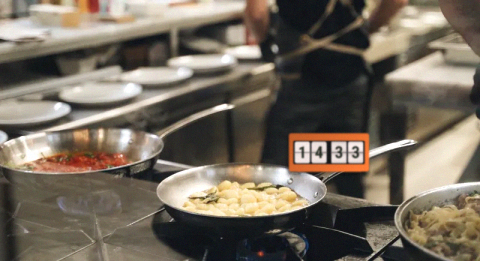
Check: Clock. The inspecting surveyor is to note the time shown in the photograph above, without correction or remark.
14:33
